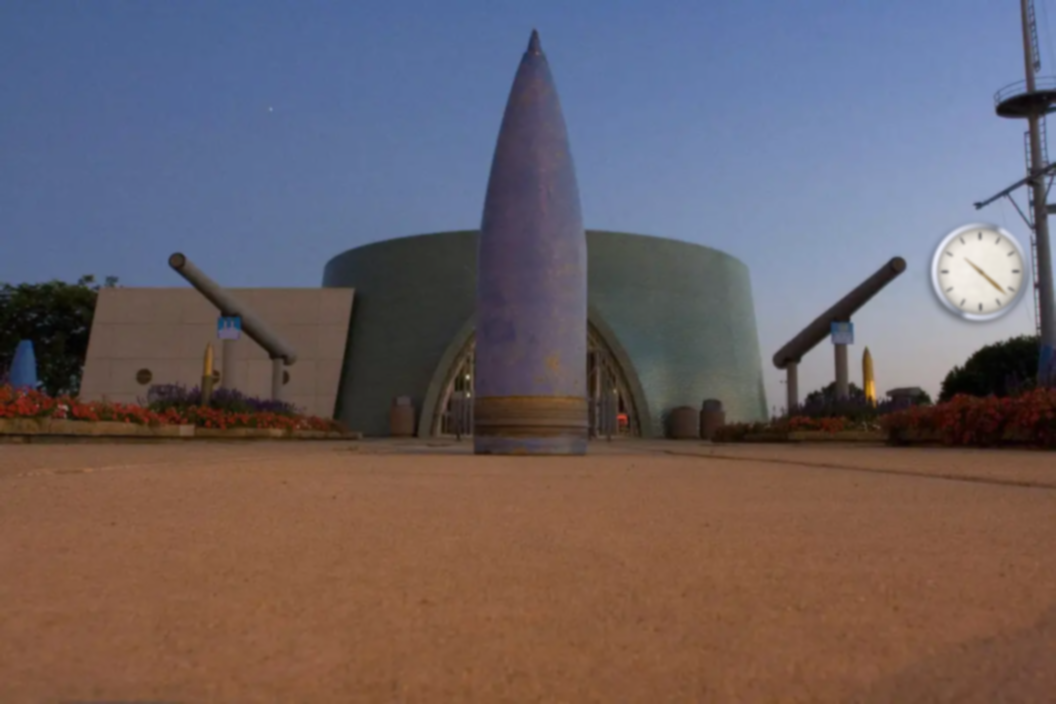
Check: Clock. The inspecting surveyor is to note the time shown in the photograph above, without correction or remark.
10:22
